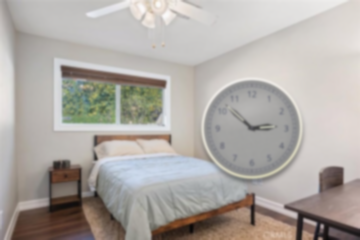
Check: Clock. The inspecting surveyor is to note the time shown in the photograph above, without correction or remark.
2:52
